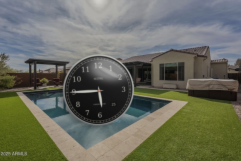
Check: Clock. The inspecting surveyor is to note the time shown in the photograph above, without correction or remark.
5:45
